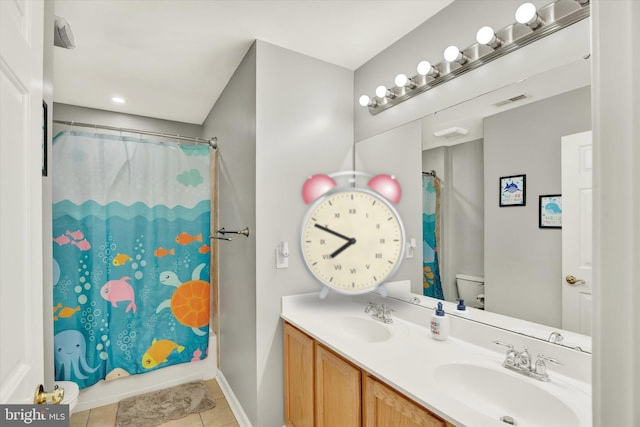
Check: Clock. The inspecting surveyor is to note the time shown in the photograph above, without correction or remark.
7:49
